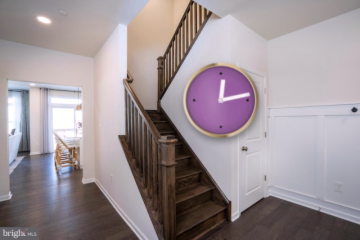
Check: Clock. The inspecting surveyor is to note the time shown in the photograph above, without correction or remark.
12:13
